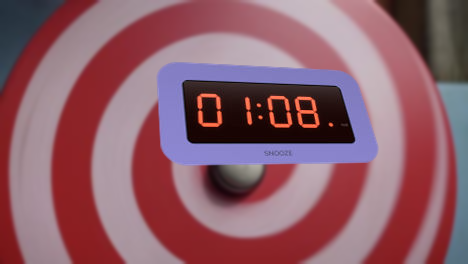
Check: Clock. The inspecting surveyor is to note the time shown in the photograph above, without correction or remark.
1:08
